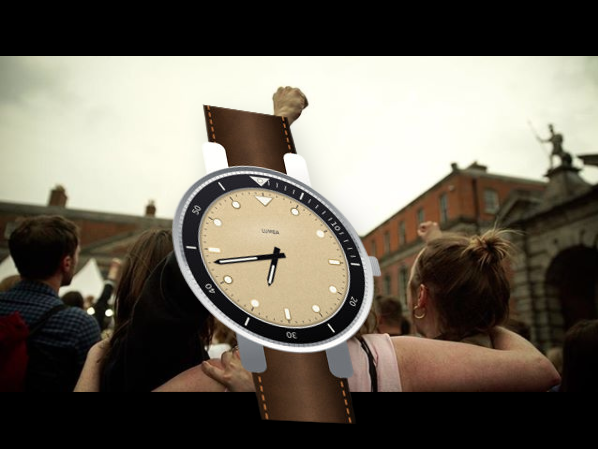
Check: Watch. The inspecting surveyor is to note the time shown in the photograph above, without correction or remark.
6:43
